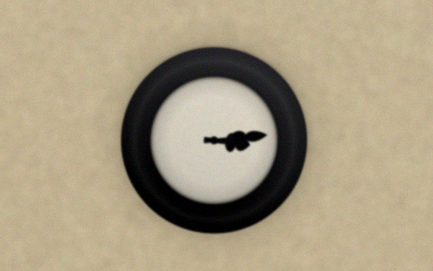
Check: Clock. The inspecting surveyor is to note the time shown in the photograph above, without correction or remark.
3:14
